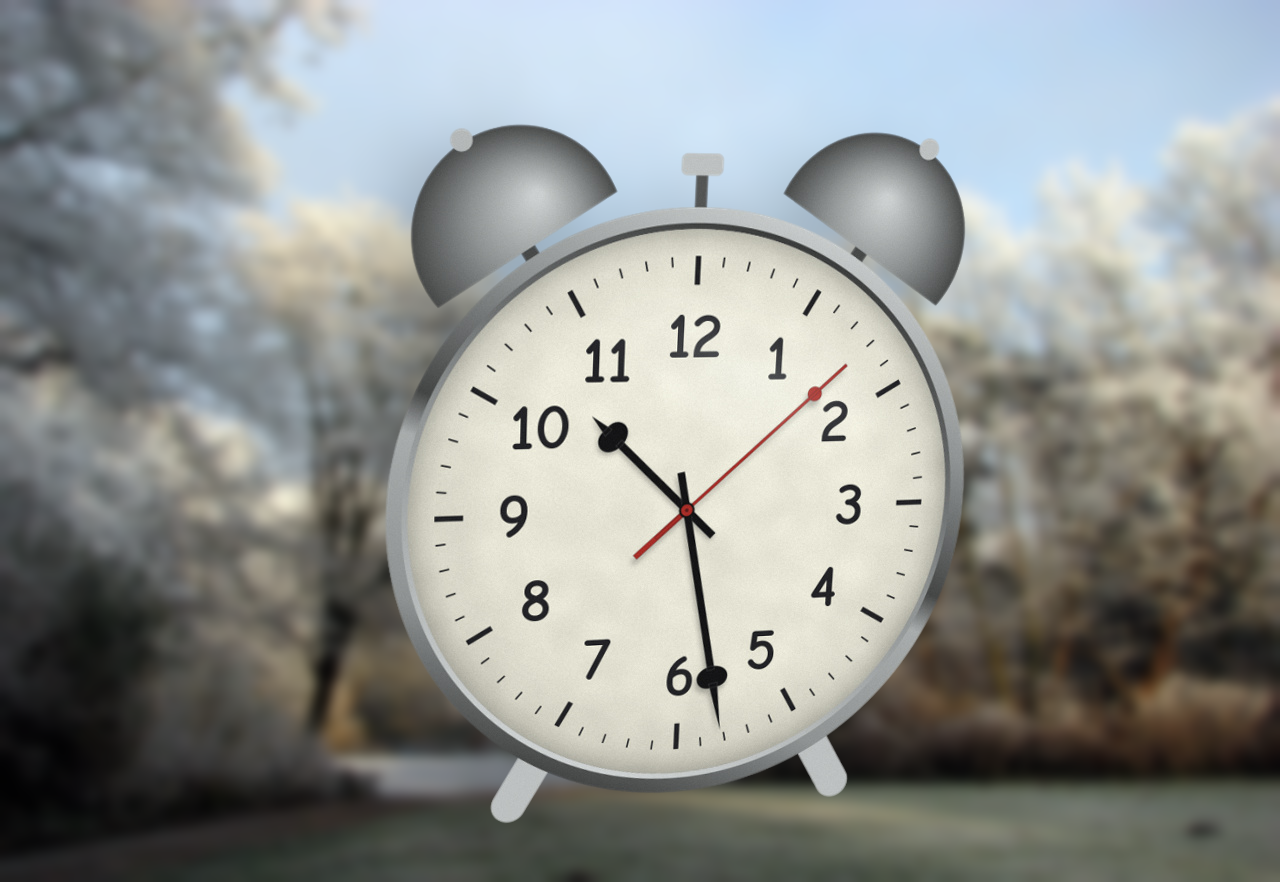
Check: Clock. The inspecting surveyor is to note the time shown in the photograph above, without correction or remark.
10:28:08
